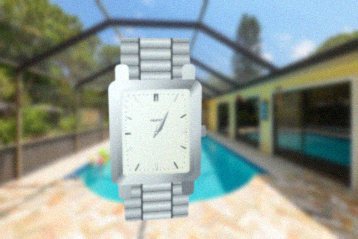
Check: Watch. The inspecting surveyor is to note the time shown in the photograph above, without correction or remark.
1:05
